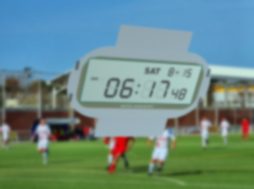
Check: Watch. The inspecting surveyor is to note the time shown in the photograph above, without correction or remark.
6:17
